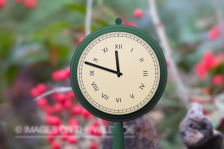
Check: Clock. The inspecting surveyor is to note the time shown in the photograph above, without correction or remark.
11:48
